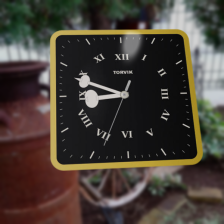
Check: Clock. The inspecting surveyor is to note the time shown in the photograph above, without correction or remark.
8:48:34
